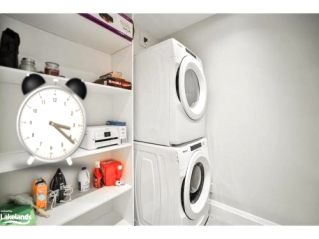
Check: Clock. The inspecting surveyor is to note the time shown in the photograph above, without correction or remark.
3:21
